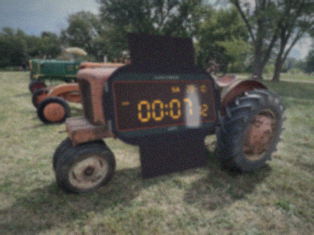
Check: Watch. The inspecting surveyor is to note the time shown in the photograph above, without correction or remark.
0:07:12
